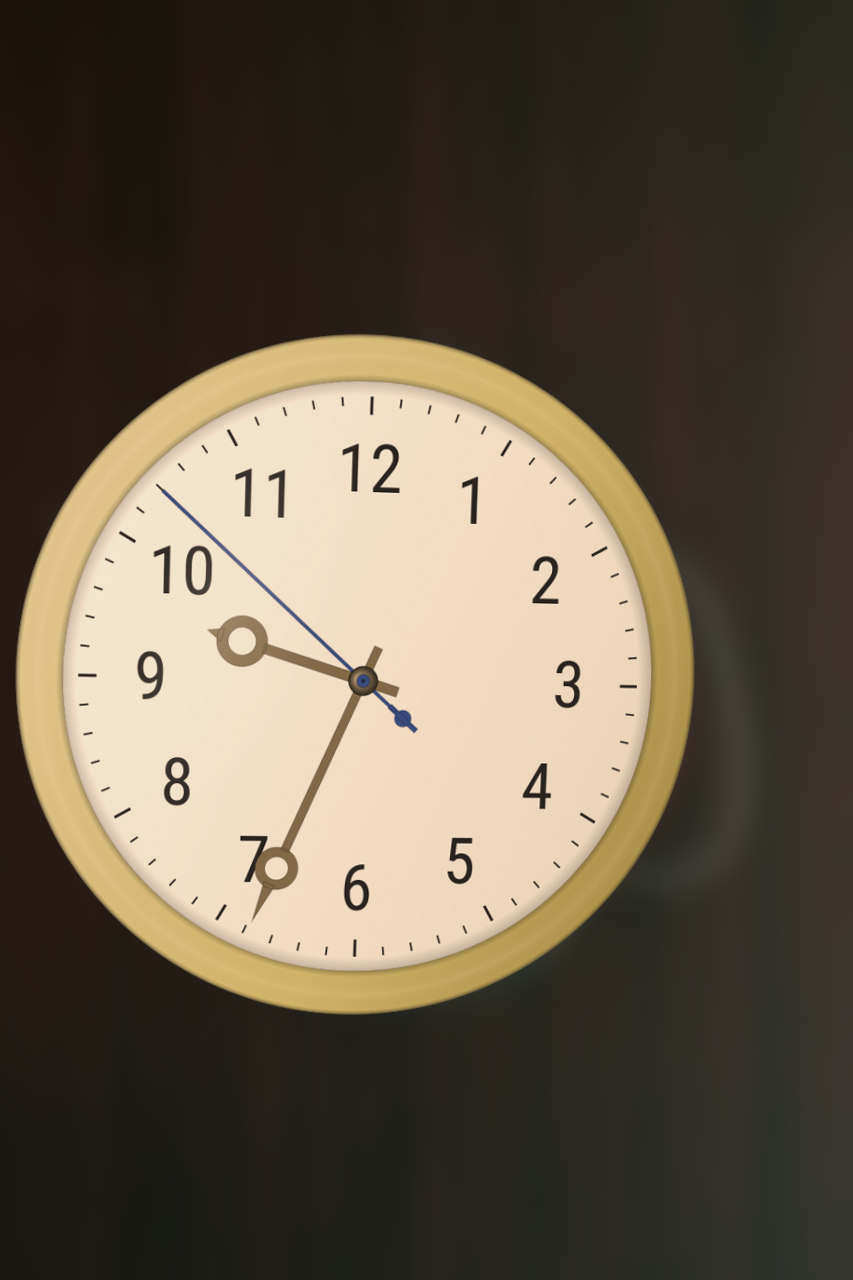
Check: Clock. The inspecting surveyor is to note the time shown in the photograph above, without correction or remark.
9:33:52
